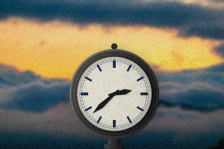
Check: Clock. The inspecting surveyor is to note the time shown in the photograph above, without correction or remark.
2:38
